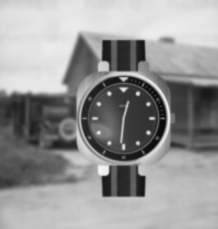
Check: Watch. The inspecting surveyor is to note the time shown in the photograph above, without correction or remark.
12:31
